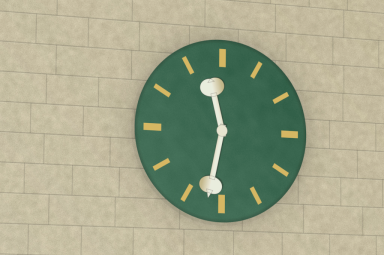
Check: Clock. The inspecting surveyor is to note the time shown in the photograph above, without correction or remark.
11:32
